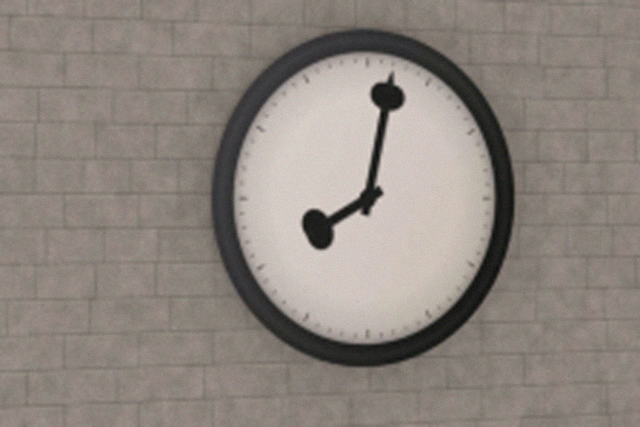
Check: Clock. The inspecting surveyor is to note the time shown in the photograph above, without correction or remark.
8:02
